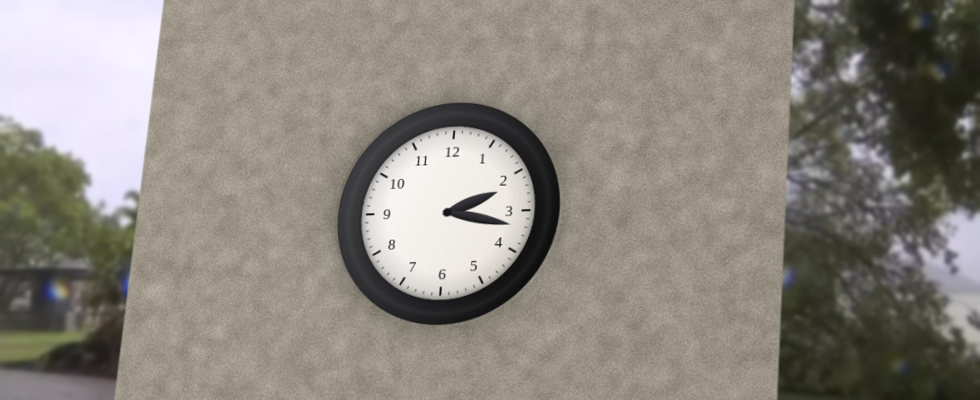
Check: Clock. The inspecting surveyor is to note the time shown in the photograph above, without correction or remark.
2:17
